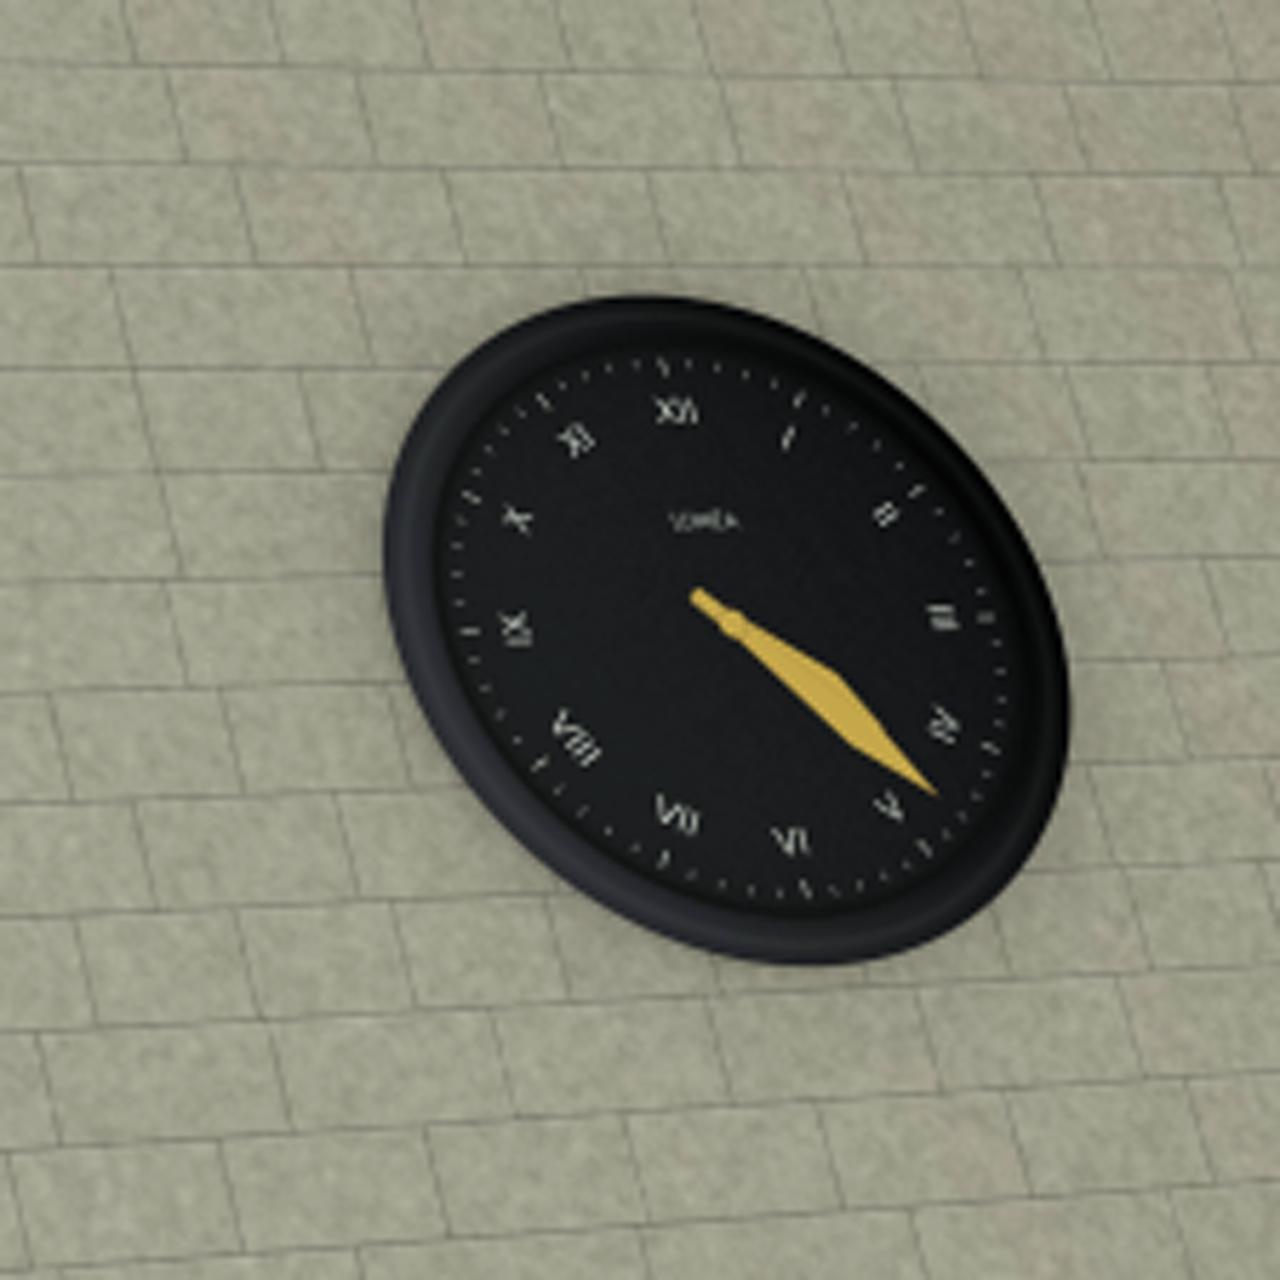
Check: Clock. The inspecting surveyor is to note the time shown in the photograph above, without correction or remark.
4:23
